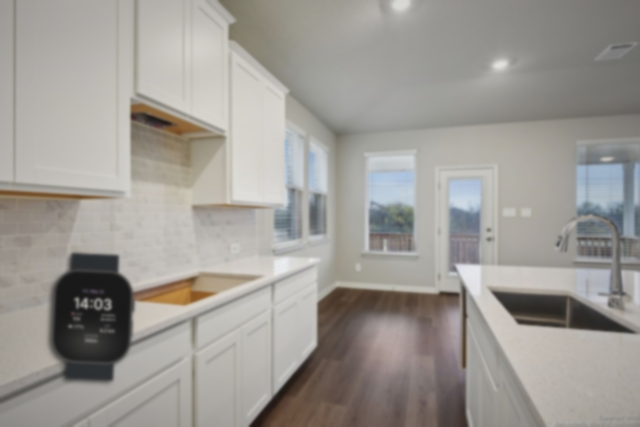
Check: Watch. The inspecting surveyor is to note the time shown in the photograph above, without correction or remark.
14:03
